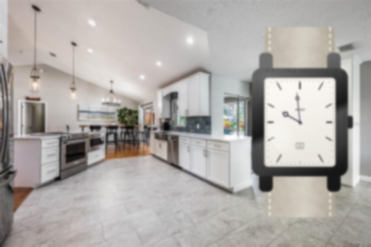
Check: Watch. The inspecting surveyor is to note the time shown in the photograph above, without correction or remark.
9:59
